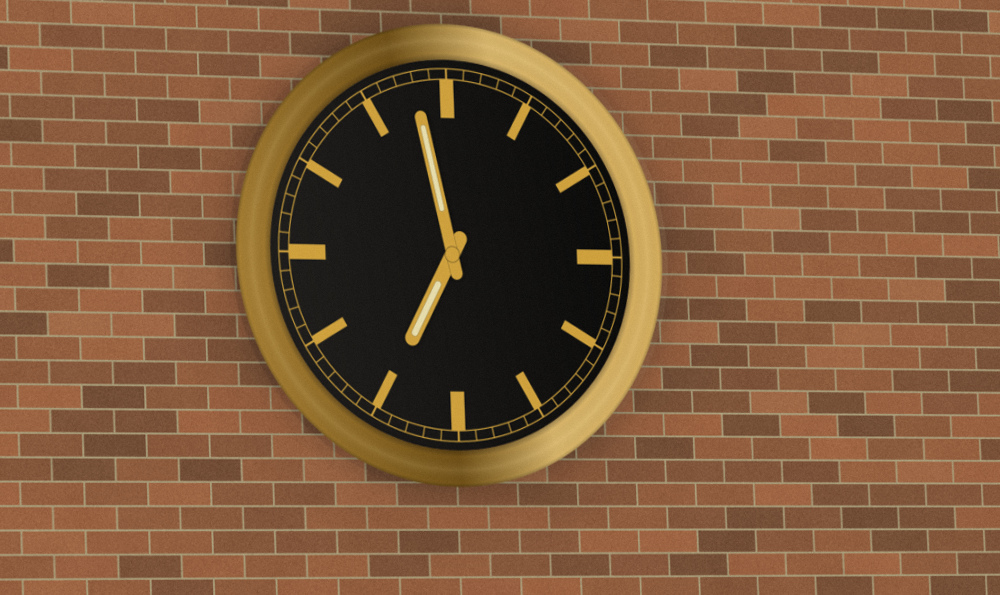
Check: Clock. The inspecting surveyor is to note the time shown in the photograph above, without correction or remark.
6:58
